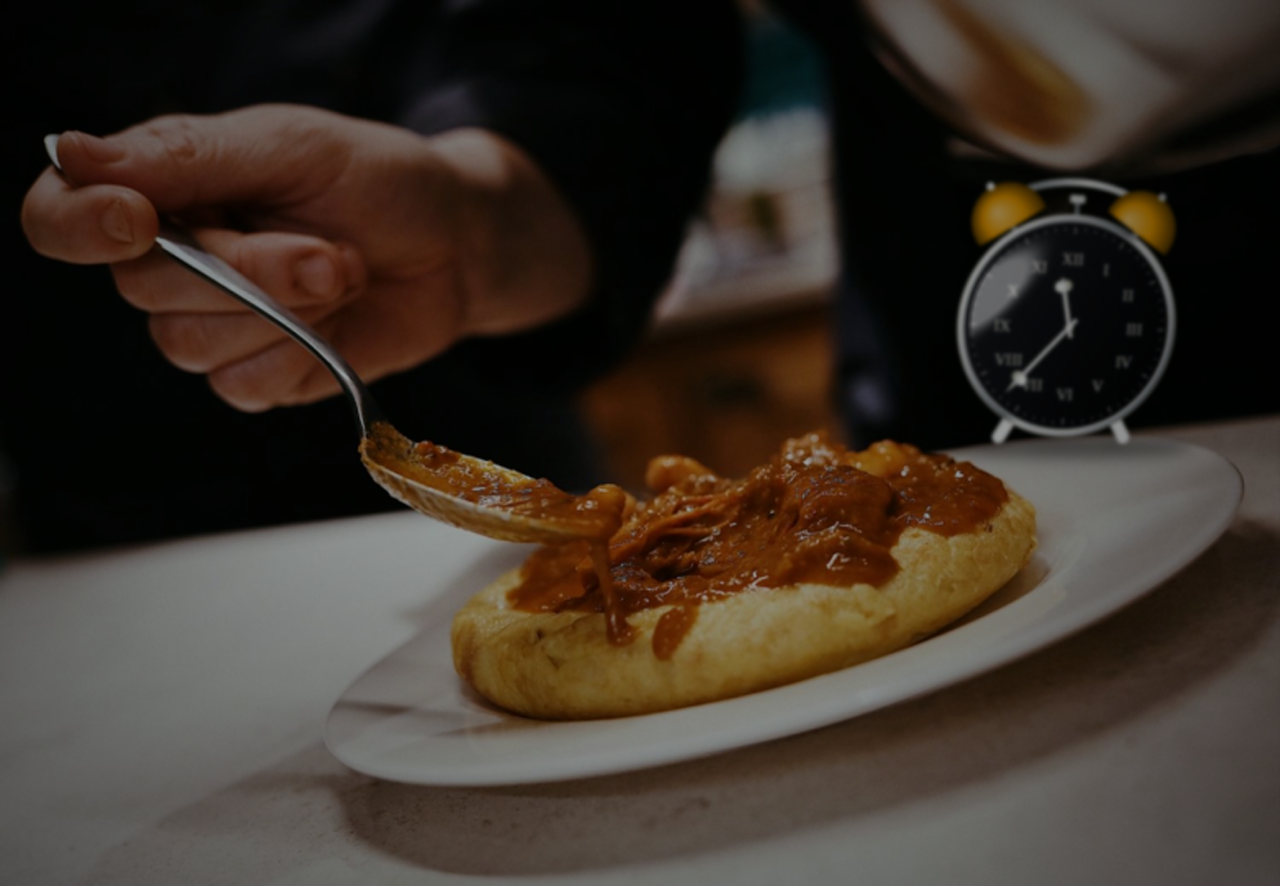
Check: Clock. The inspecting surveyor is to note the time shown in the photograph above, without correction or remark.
11:37
